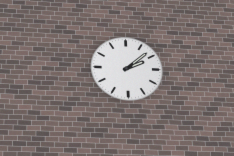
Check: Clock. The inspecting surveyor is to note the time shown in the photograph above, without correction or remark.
2:08
